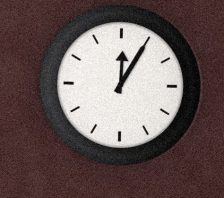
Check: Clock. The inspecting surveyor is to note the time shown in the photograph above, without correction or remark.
12:05
